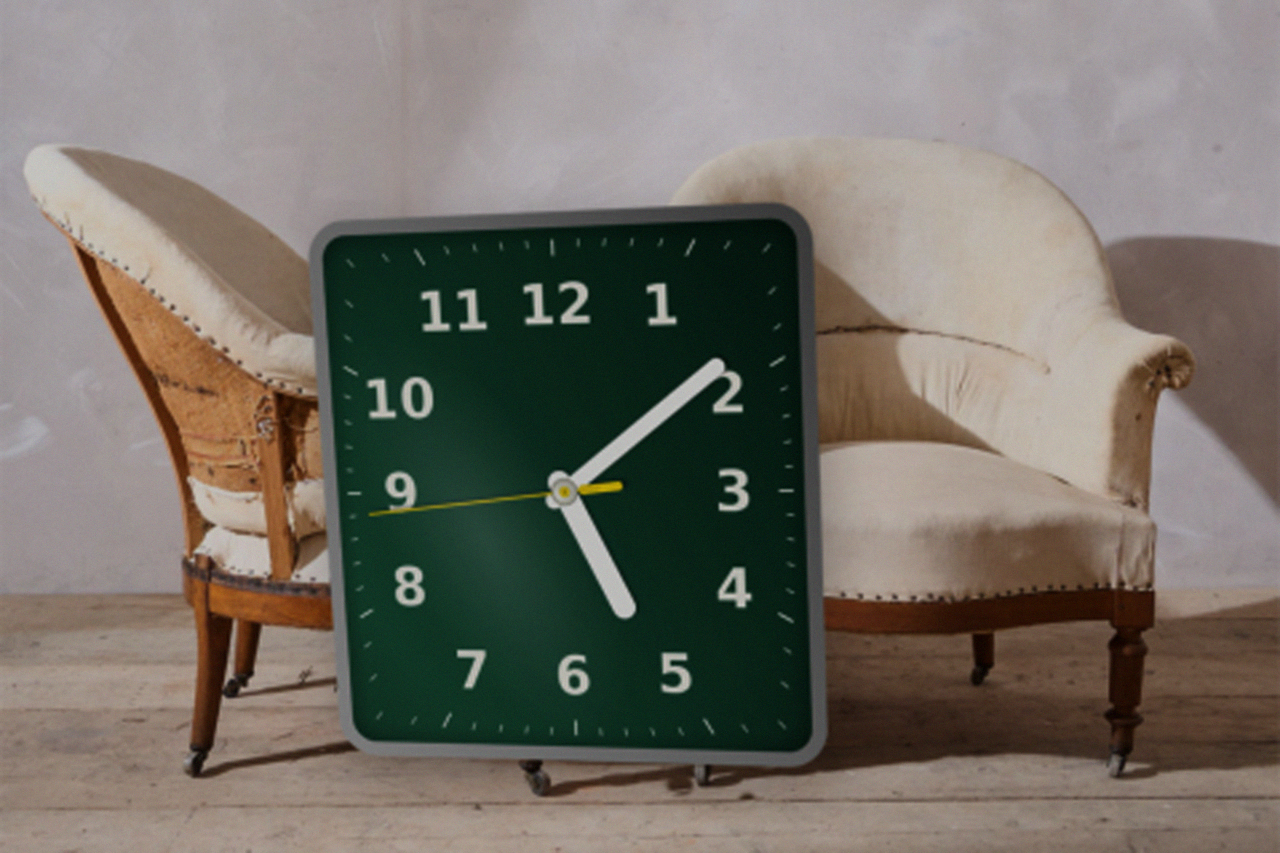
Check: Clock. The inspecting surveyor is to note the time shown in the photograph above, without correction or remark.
5:08:44
